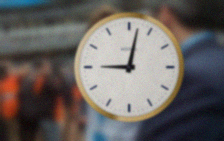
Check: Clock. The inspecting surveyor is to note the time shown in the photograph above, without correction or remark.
9:02
